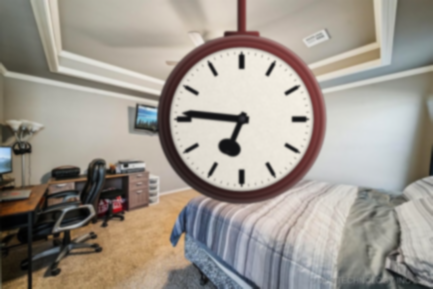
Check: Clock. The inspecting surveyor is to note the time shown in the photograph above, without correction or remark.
6:46
